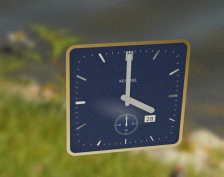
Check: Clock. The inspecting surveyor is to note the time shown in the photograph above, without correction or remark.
4:00
